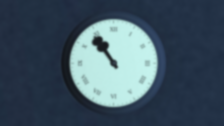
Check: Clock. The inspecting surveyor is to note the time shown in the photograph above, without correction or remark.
10:54
